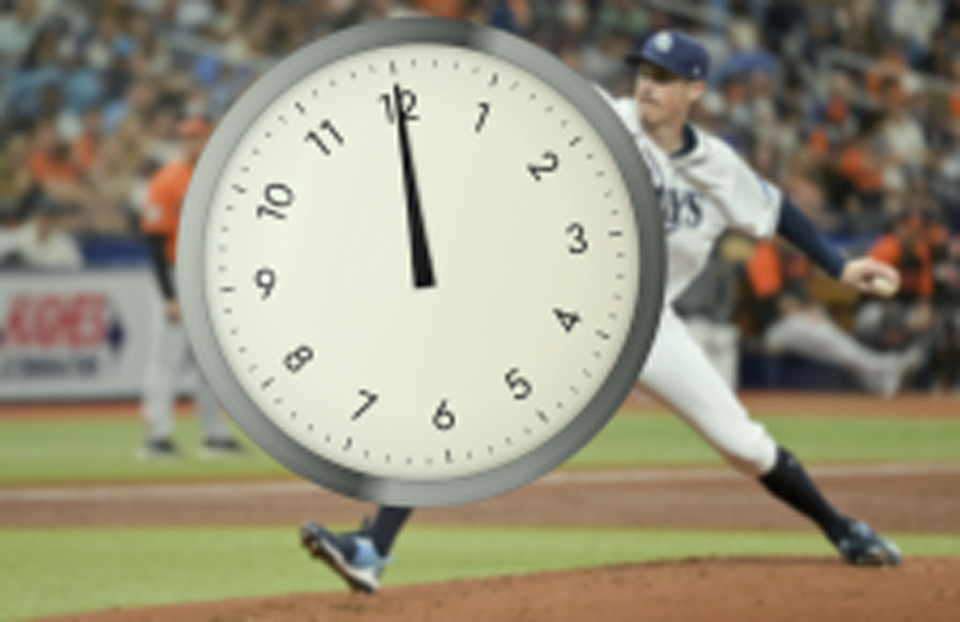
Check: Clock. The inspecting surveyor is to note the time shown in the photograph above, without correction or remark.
12:00
